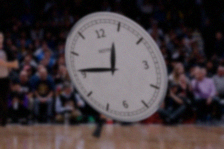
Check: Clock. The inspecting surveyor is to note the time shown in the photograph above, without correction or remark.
12:46
